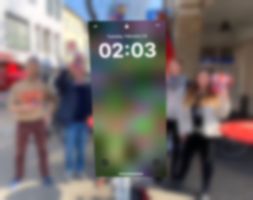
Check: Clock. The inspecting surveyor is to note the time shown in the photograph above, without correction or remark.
2:03
